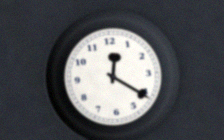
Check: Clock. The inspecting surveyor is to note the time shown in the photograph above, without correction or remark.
12:21
